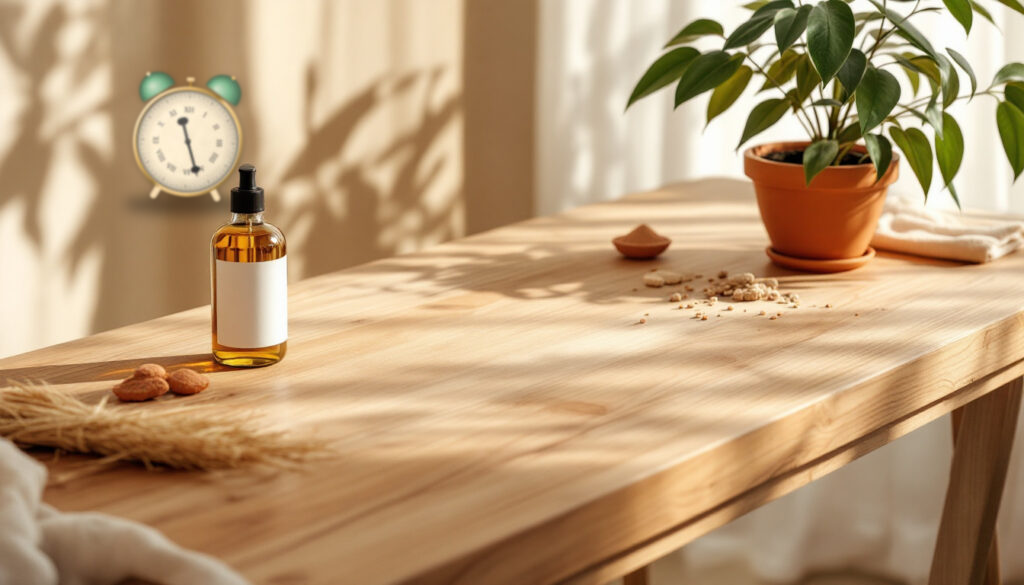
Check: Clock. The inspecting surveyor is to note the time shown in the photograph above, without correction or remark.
11:27
